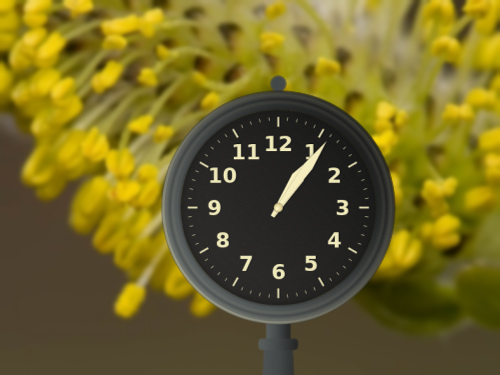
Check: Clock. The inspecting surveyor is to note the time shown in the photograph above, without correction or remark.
1:06
